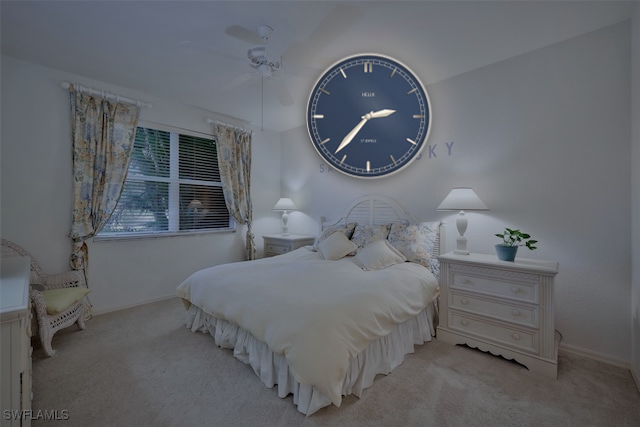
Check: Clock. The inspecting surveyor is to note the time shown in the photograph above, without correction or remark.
2:37
